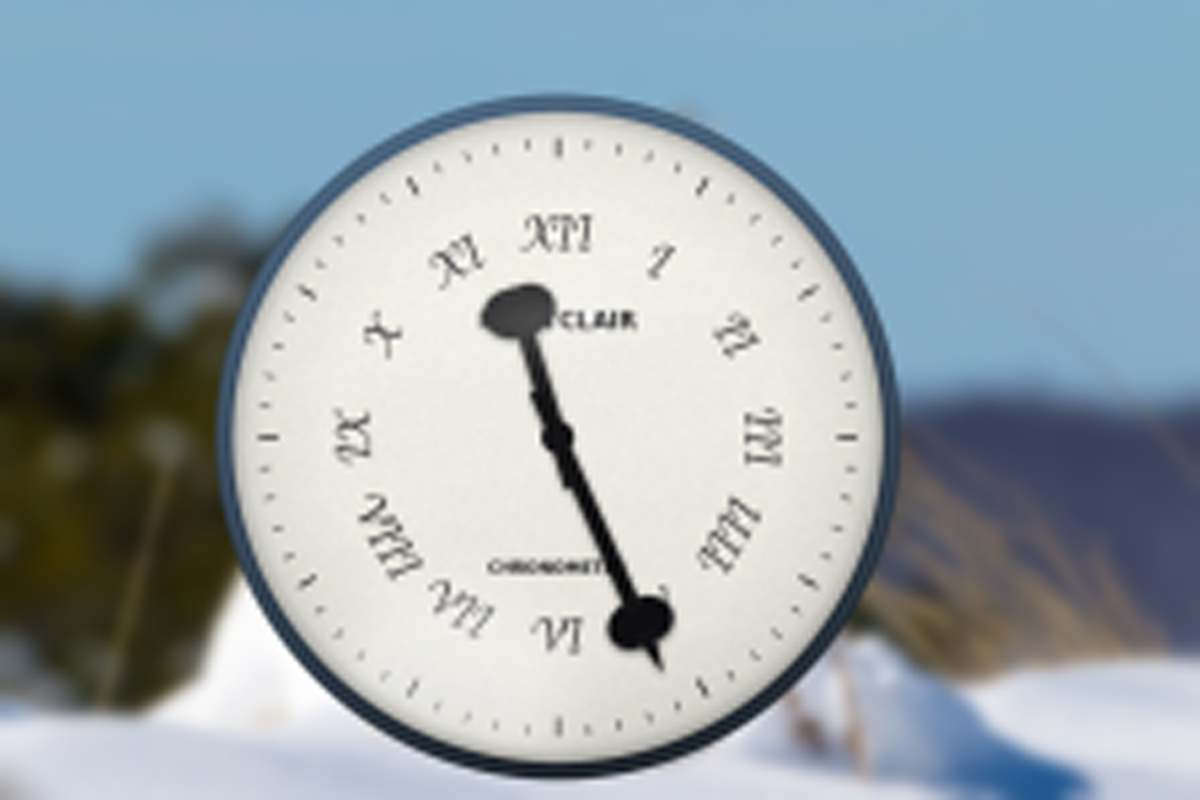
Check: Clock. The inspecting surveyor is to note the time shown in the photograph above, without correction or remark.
11:26
